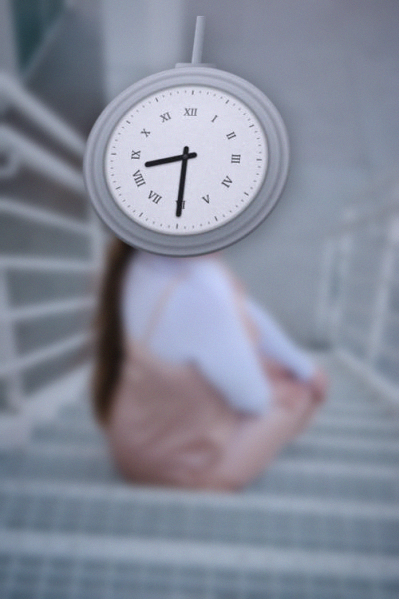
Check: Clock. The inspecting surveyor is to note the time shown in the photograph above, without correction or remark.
8:30
